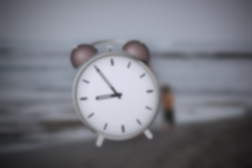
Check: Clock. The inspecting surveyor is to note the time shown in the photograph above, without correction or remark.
8:55
